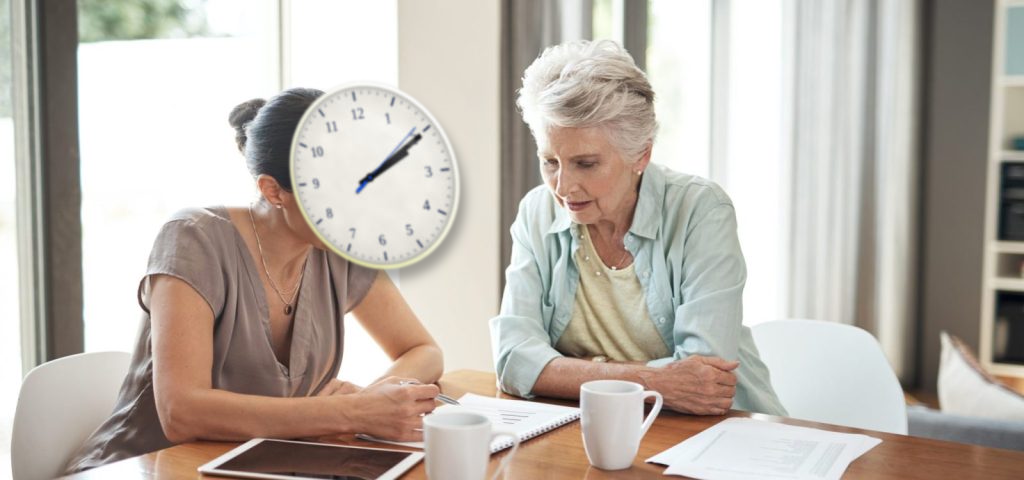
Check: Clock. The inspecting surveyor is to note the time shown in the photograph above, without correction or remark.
2:10:09
